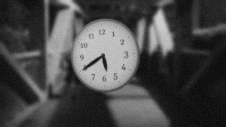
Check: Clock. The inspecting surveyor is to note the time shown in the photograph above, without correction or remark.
5:40
